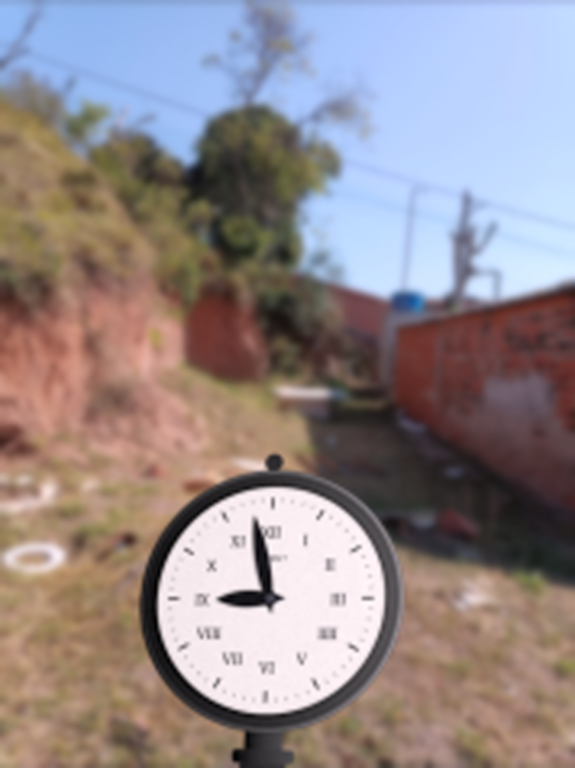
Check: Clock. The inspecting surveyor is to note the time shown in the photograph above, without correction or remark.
8:58
